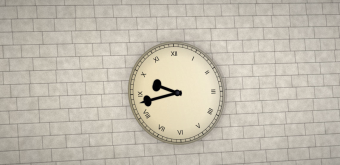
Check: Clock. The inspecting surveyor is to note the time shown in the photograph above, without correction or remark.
9:43
